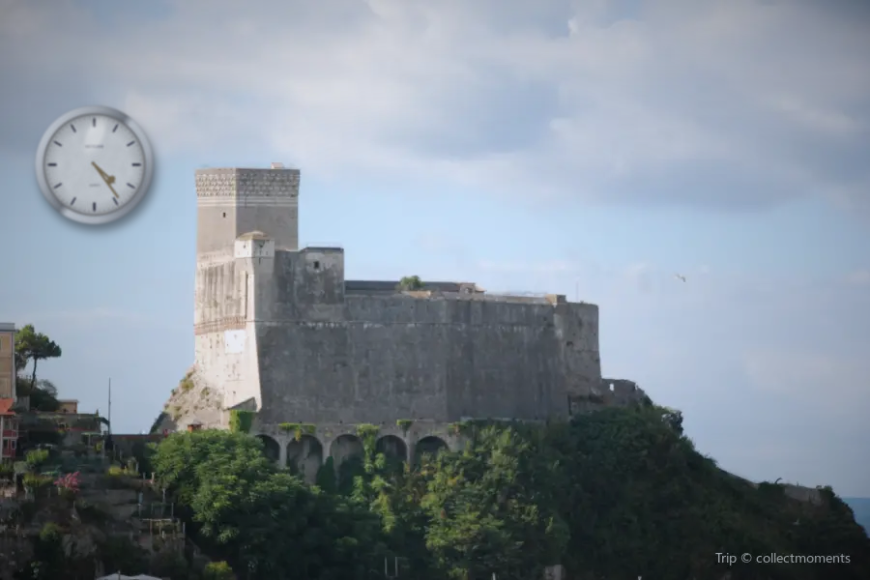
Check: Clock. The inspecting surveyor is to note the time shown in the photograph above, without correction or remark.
4:24
